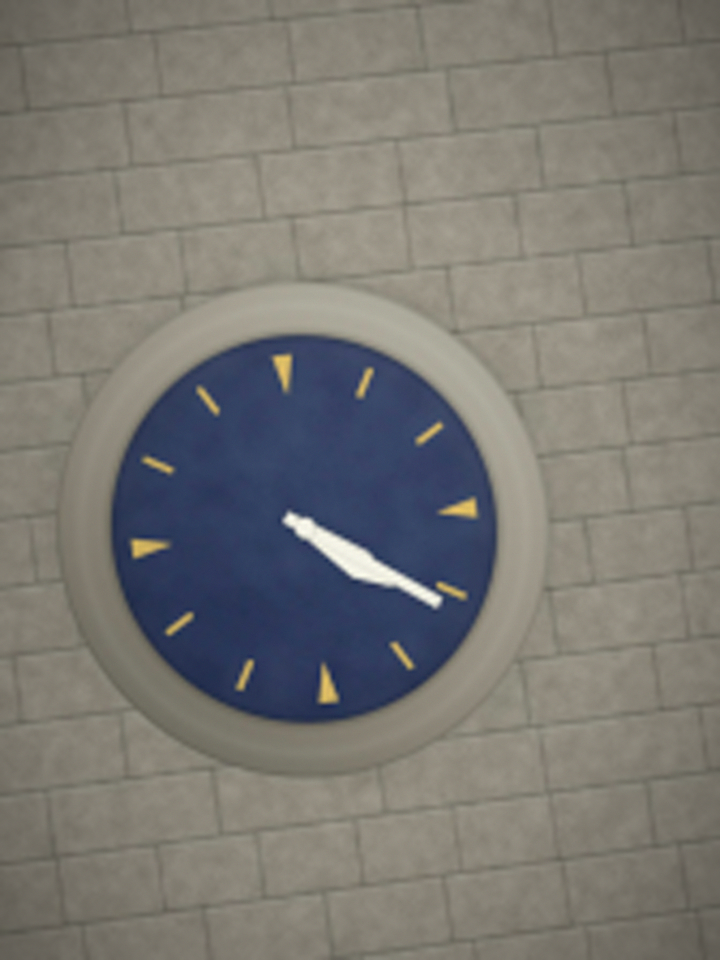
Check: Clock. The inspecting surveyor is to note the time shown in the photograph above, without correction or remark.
4:21
